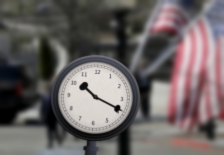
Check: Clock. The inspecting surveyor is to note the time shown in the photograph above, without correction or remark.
10:19
